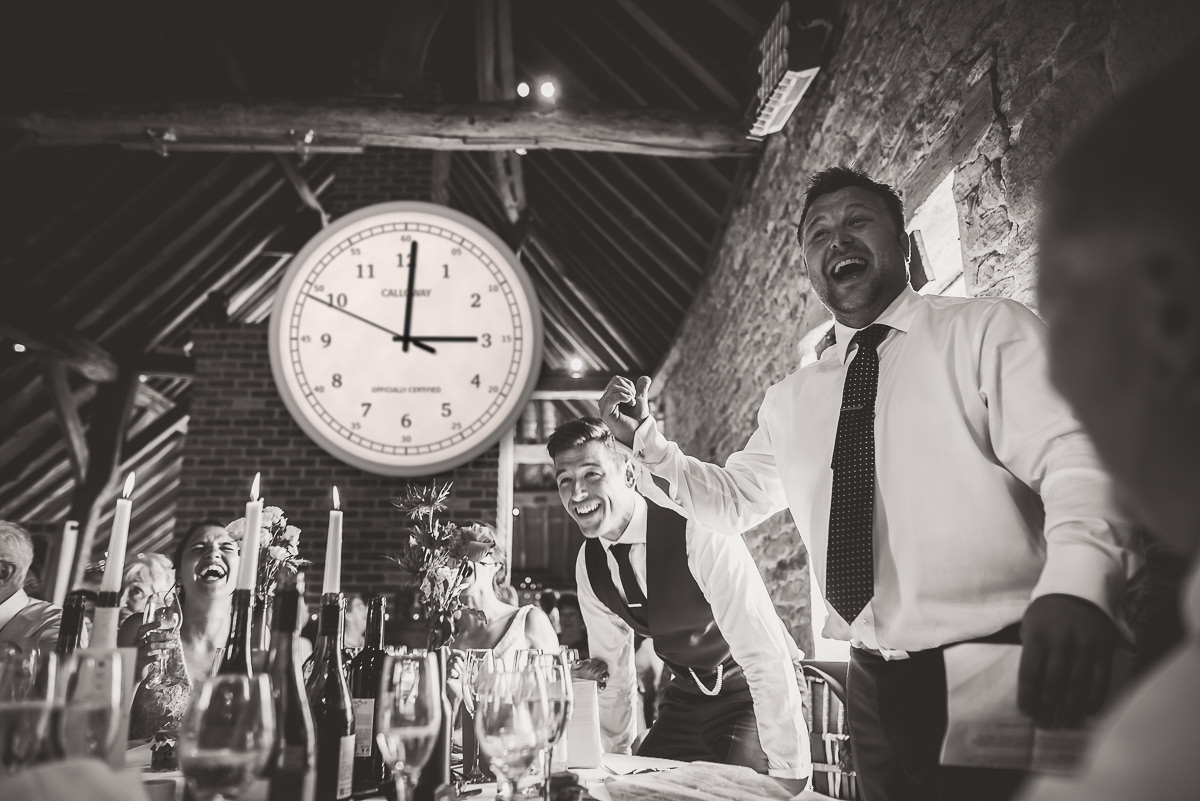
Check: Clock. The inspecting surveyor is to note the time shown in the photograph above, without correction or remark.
3:00:49
